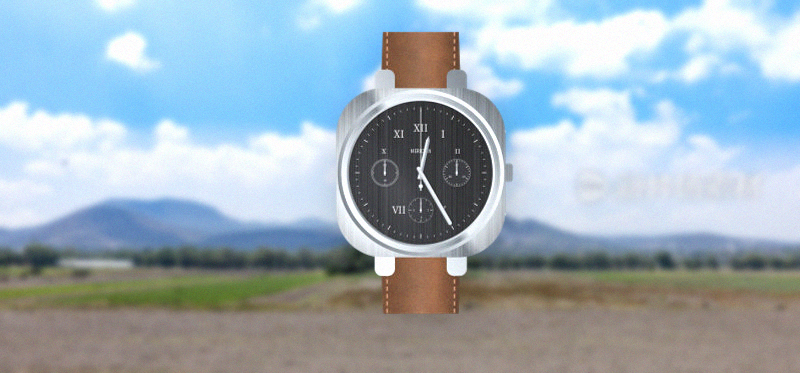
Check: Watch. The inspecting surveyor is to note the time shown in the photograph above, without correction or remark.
12:25
